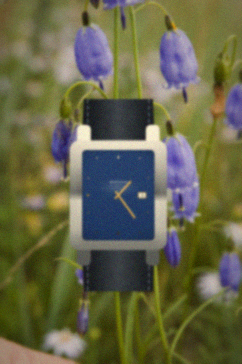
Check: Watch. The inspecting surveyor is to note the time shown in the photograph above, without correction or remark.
1:24
